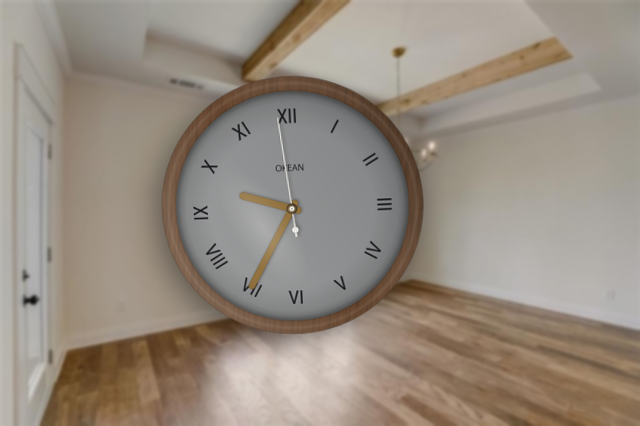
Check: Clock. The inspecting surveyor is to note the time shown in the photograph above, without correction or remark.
9:34:59
